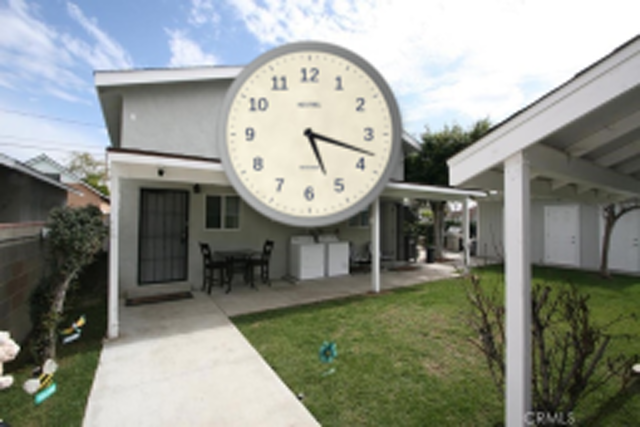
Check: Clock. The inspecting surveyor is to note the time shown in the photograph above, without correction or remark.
5:18
